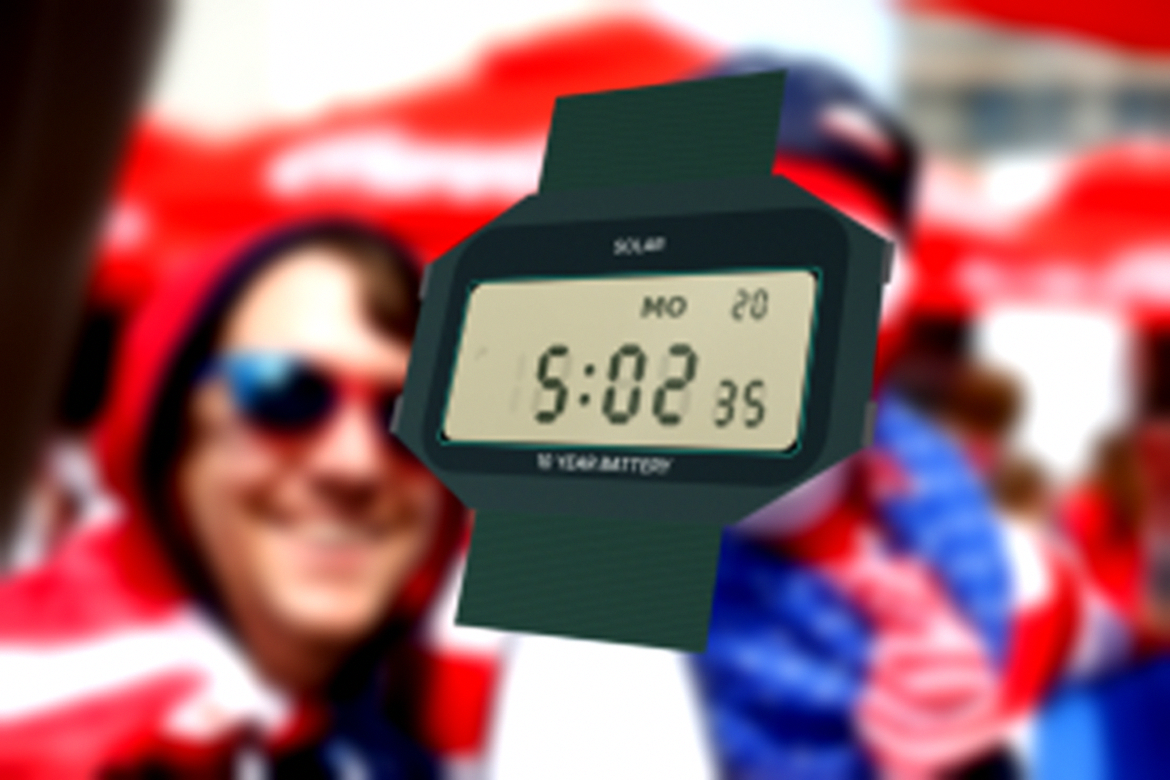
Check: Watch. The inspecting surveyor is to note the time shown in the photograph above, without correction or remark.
5:02:35
